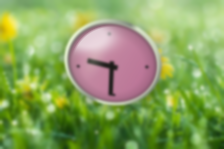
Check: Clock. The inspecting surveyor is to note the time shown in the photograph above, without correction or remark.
9:31
